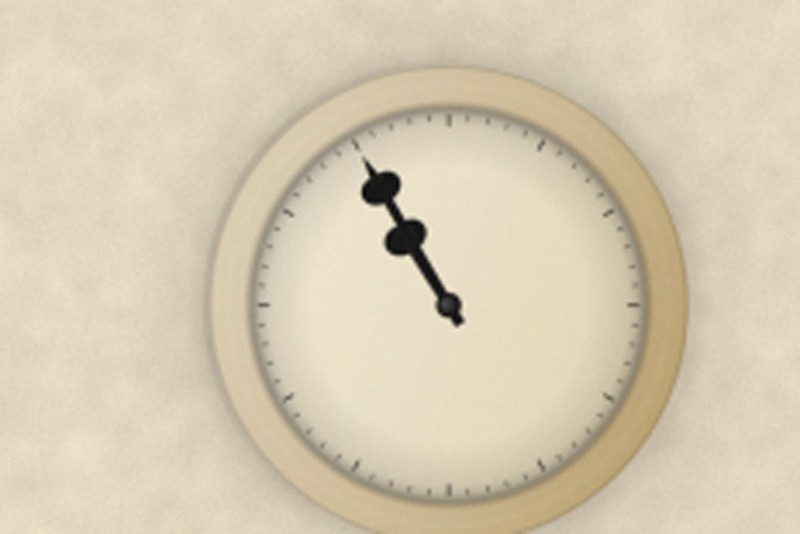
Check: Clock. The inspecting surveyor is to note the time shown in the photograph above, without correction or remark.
10:55
